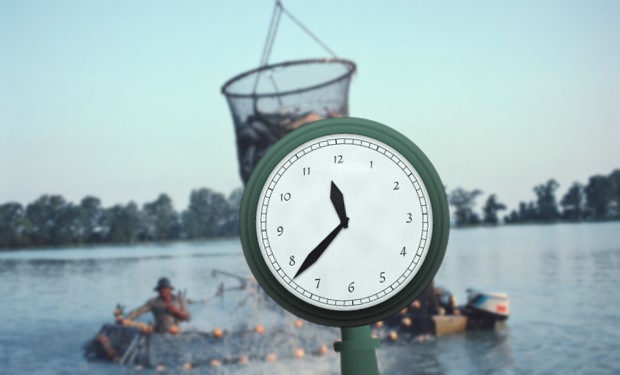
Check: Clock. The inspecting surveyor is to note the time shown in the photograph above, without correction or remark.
11:38
